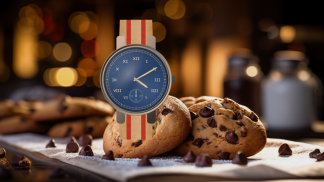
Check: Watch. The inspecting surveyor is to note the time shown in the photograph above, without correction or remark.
4:10
